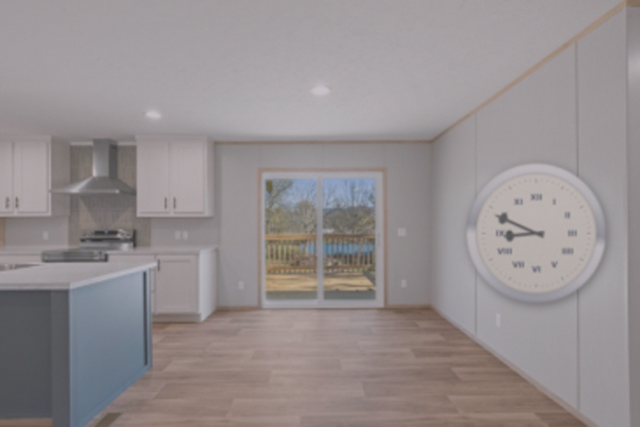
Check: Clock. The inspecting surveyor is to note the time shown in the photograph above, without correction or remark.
8:49
